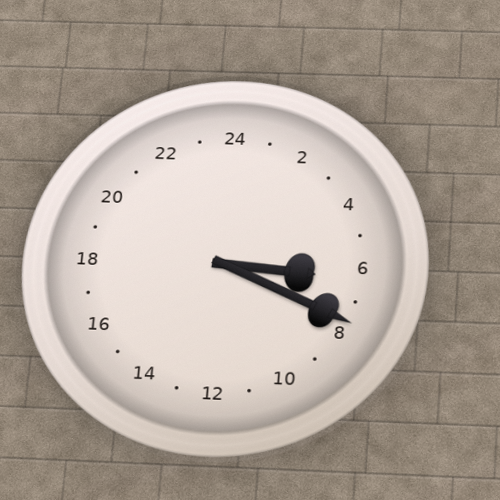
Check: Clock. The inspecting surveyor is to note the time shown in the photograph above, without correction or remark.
6:19
